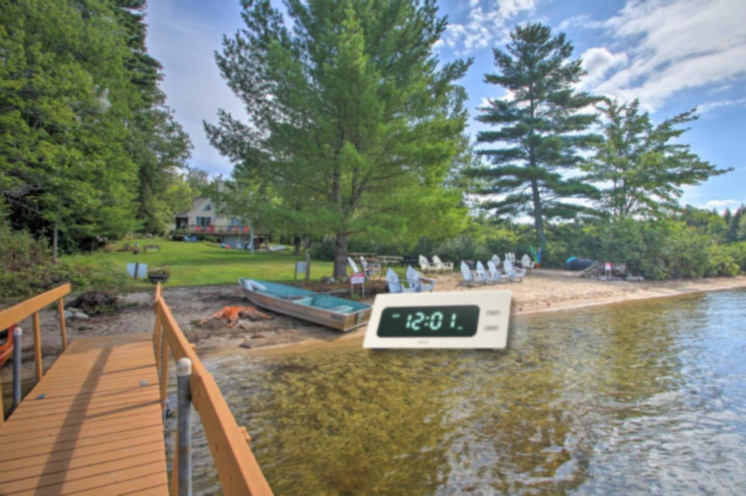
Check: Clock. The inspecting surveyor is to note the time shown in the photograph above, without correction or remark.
12:01
